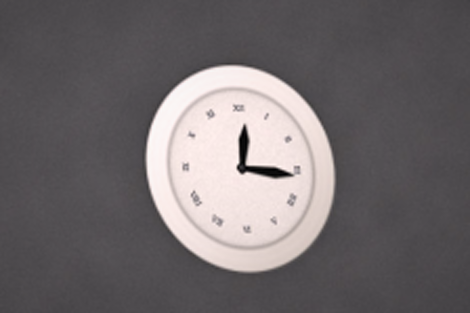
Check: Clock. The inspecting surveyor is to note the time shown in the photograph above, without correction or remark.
12:16
